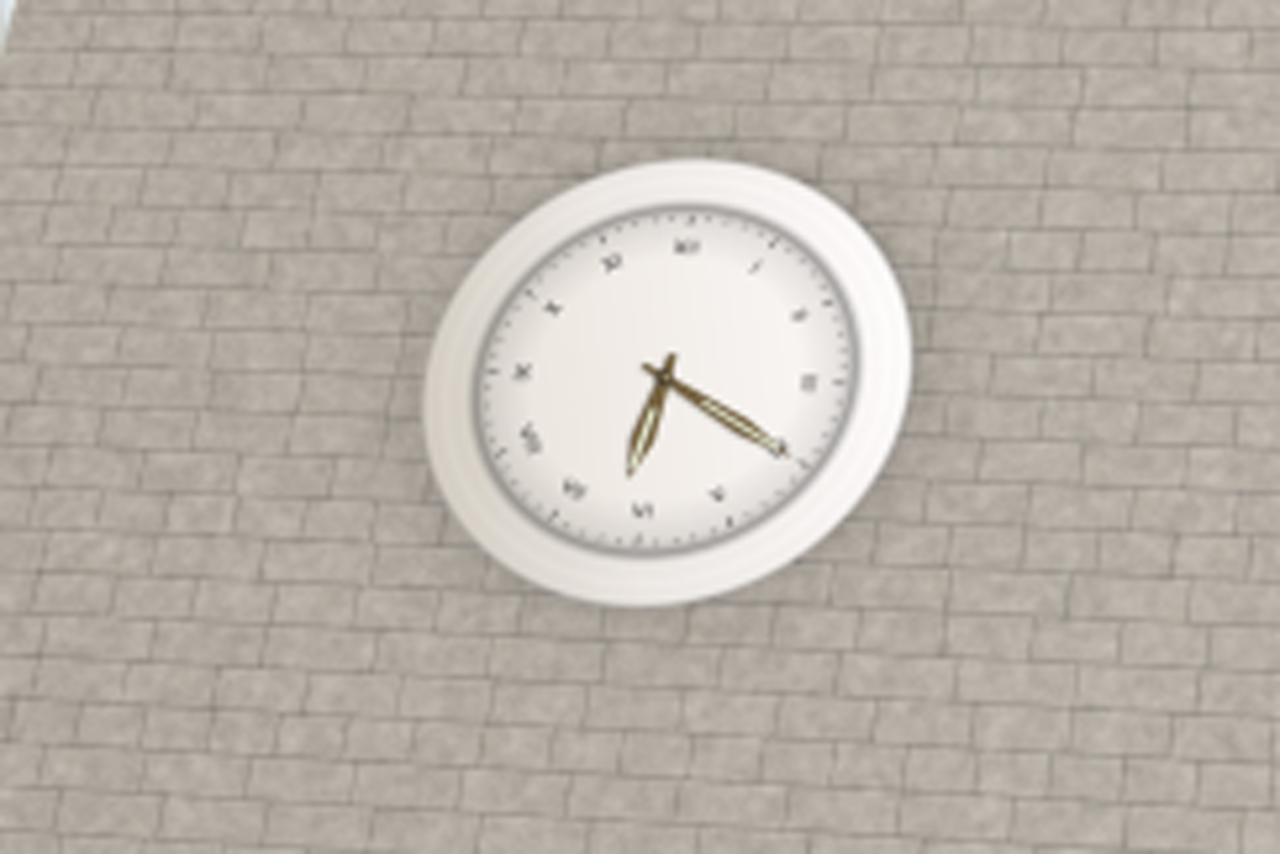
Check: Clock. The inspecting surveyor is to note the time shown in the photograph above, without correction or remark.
6:20
